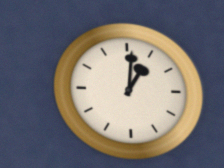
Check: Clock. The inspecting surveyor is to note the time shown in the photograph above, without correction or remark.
1:01
